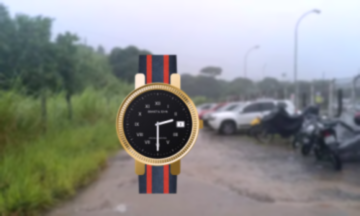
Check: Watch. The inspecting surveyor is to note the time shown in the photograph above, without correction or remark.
2:30
